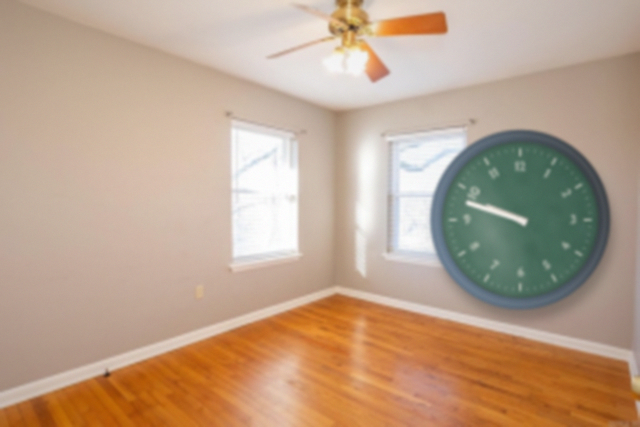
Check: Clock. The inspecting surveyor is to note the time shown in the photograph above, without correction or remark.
9:48
